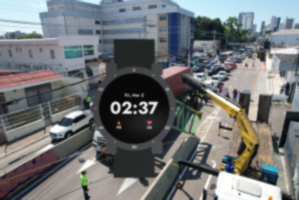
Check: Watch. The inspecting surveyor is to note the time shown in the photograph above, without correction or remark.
2:37
